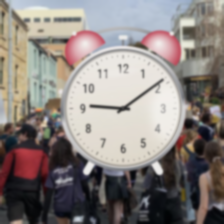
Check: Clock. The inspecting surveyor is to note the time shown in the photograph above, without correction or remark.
9:09
